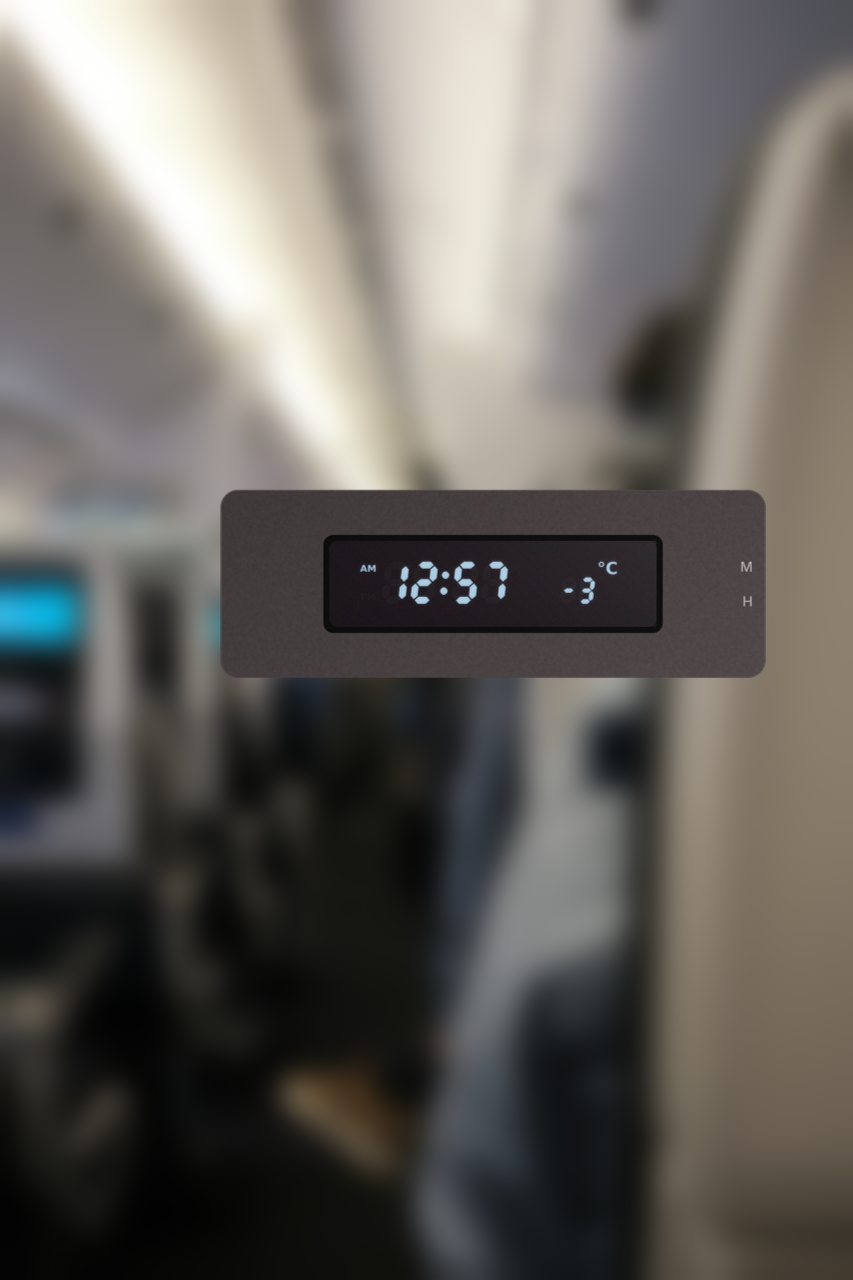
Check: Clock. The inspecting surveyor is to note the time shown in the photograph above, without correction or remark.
12:57
